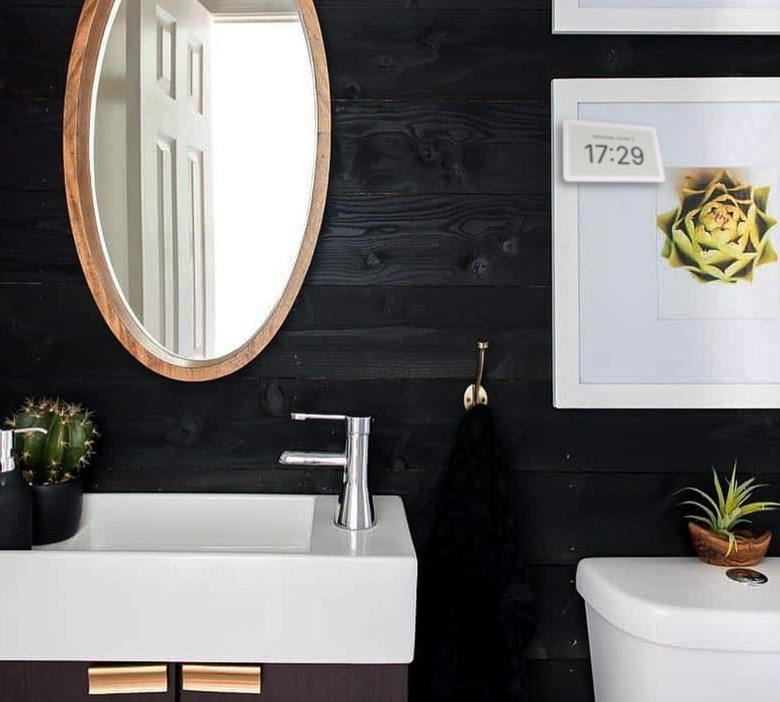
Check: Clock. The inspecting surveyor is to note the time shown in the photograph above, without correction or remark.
17:29
